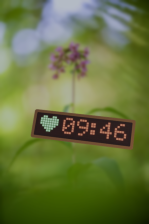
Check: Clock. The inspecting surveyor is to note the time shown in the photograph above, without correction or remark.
9:46
